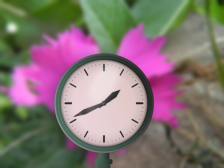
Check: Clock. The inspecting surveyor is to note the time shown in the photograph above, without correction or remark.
1:41
